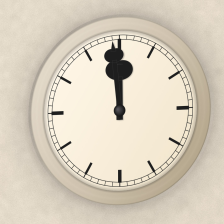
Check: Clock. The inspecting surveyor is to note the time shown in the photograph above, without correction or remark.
11:59
